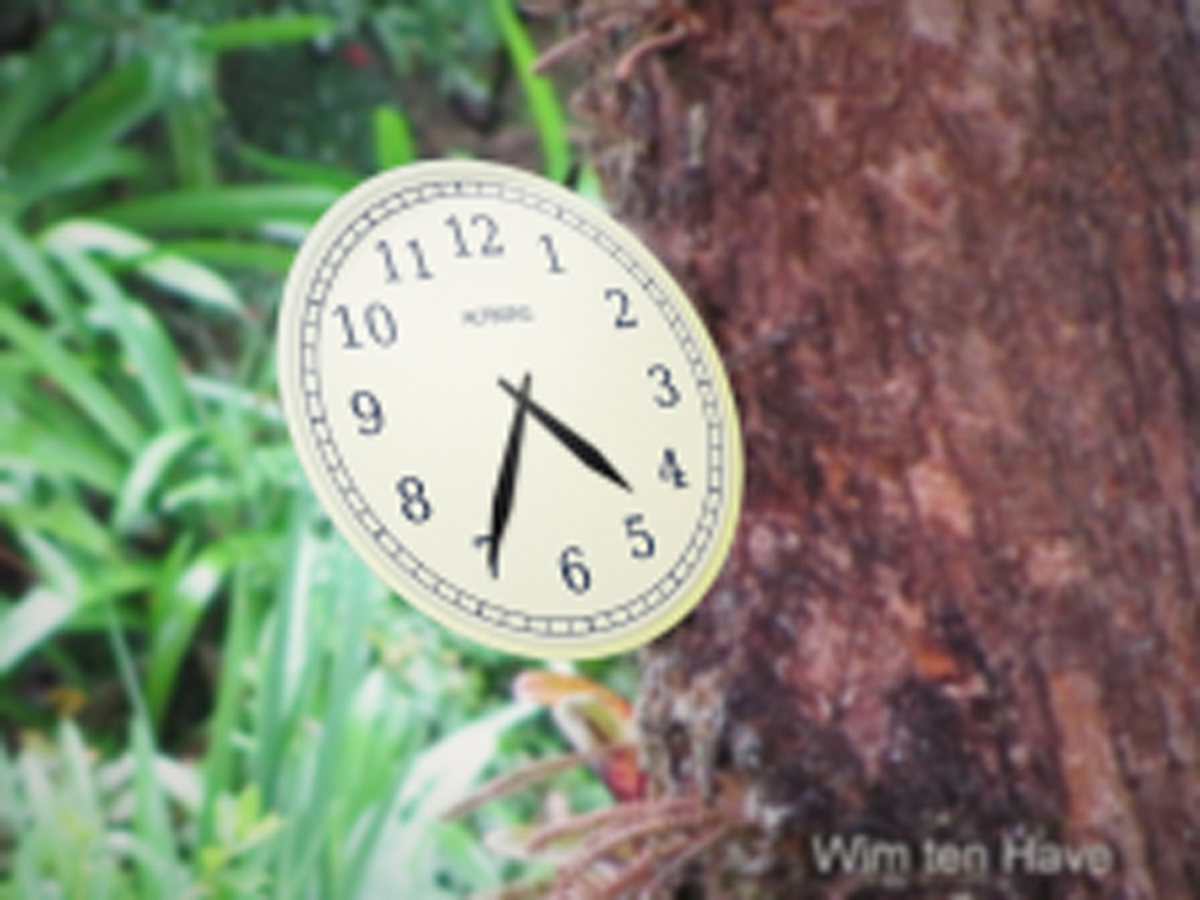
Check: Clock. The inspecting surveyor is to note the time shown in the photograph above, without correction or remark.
4:35
